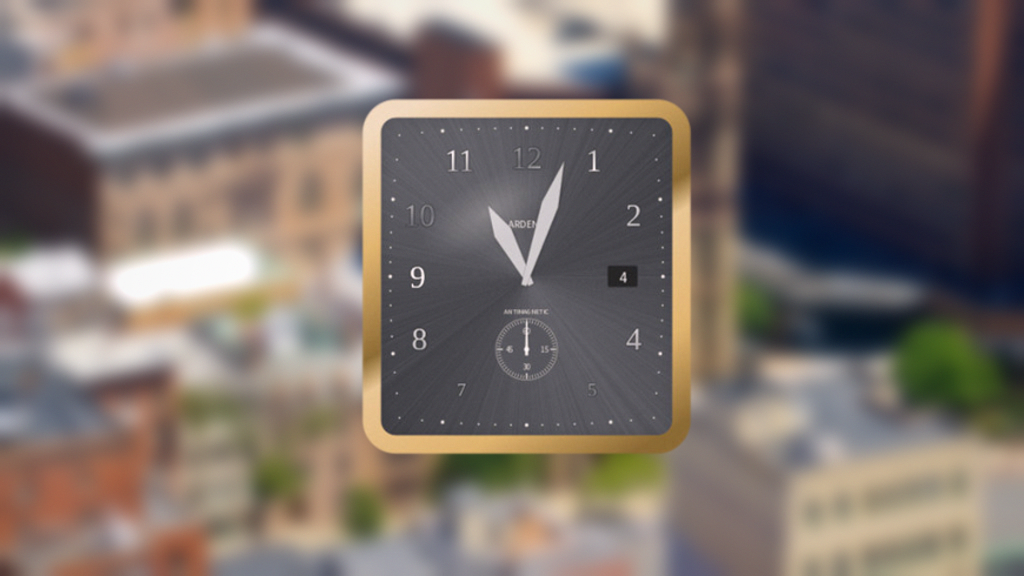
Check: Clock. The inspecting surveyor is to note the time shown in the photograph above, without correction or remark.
11:03
